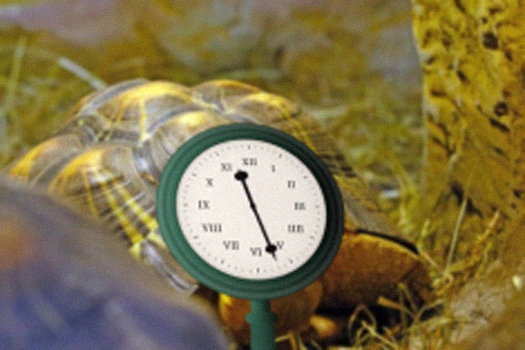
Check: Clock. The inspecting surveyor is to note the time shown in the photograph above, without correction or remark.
11:27
